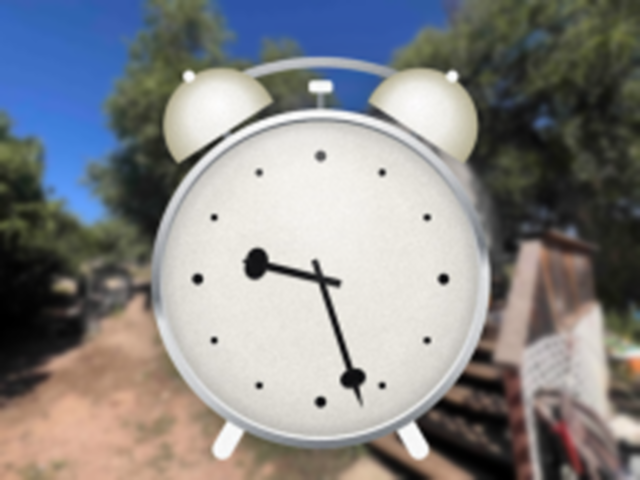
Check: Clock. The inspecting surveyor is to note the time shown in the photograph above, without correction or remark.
9:27
